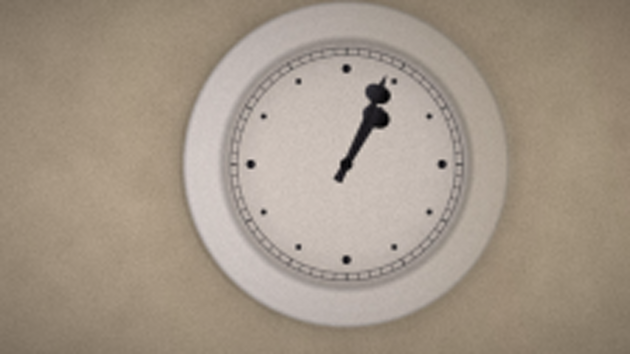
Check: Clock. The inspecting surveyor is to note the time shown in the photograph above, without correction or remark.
1:04
